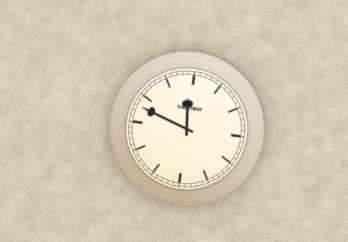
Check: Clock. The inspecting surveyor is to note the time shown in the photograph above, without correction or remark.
11:48
